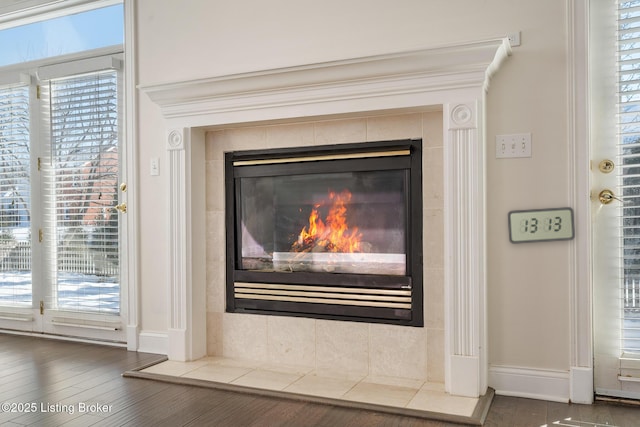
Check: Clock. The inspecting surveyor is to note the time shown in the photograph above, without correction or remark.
13:13
